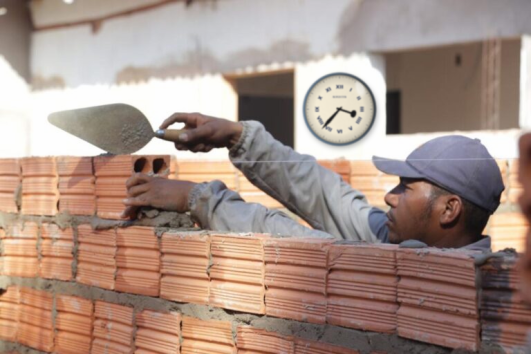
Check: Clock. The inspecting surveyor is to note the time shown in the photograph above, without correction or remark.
3:37
